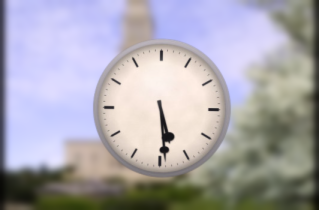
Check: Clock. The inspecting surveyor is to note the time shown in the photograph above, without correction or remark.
5:29
